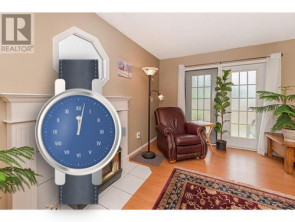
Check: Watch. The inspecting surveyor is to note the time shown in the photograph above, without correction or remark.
12:02
